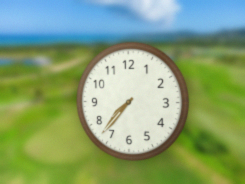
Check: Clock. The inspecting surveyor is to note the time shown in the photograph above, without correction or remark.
7:37
